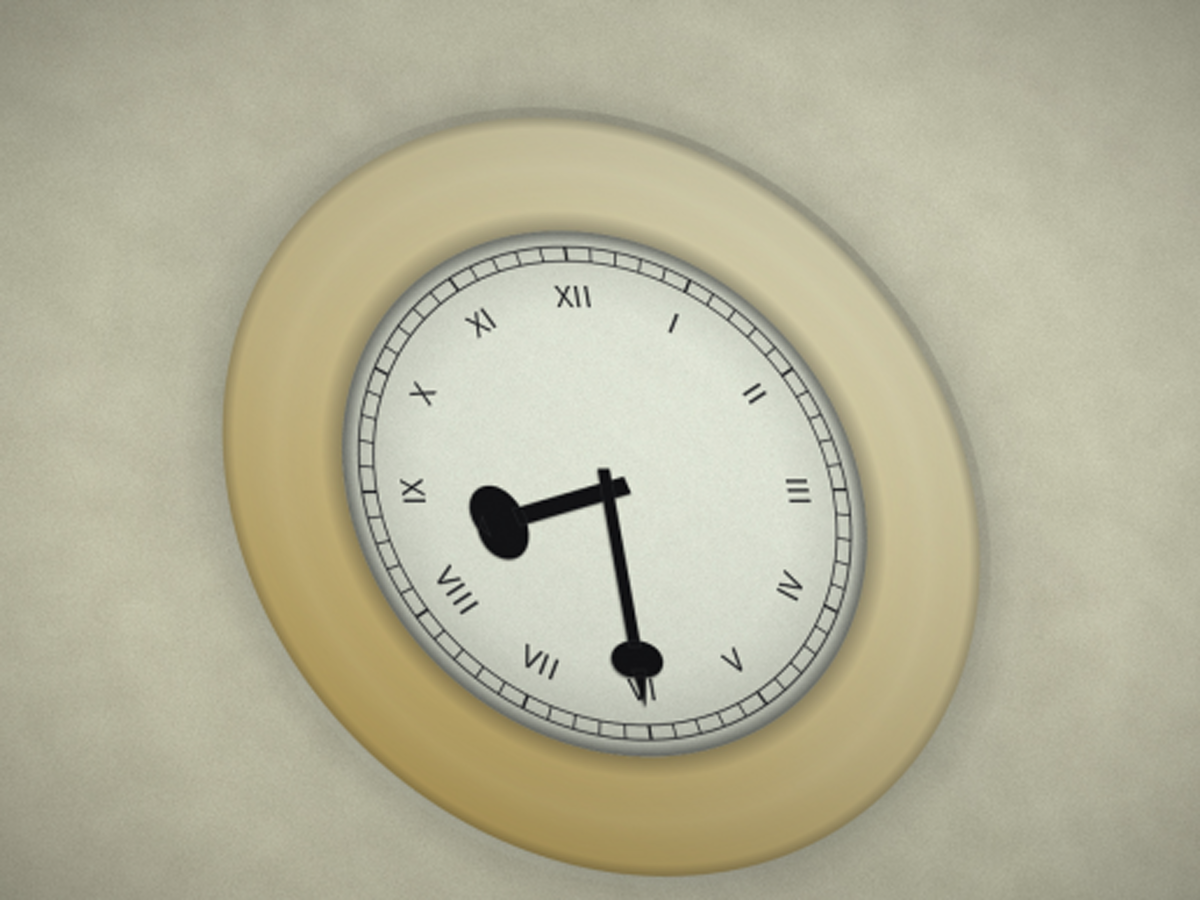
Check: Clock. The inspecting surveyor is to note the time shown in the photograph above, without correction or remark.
8:30
